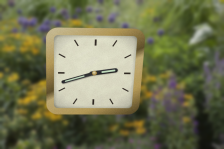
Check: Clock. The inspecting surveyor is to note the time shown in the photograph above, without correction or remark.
2:42
